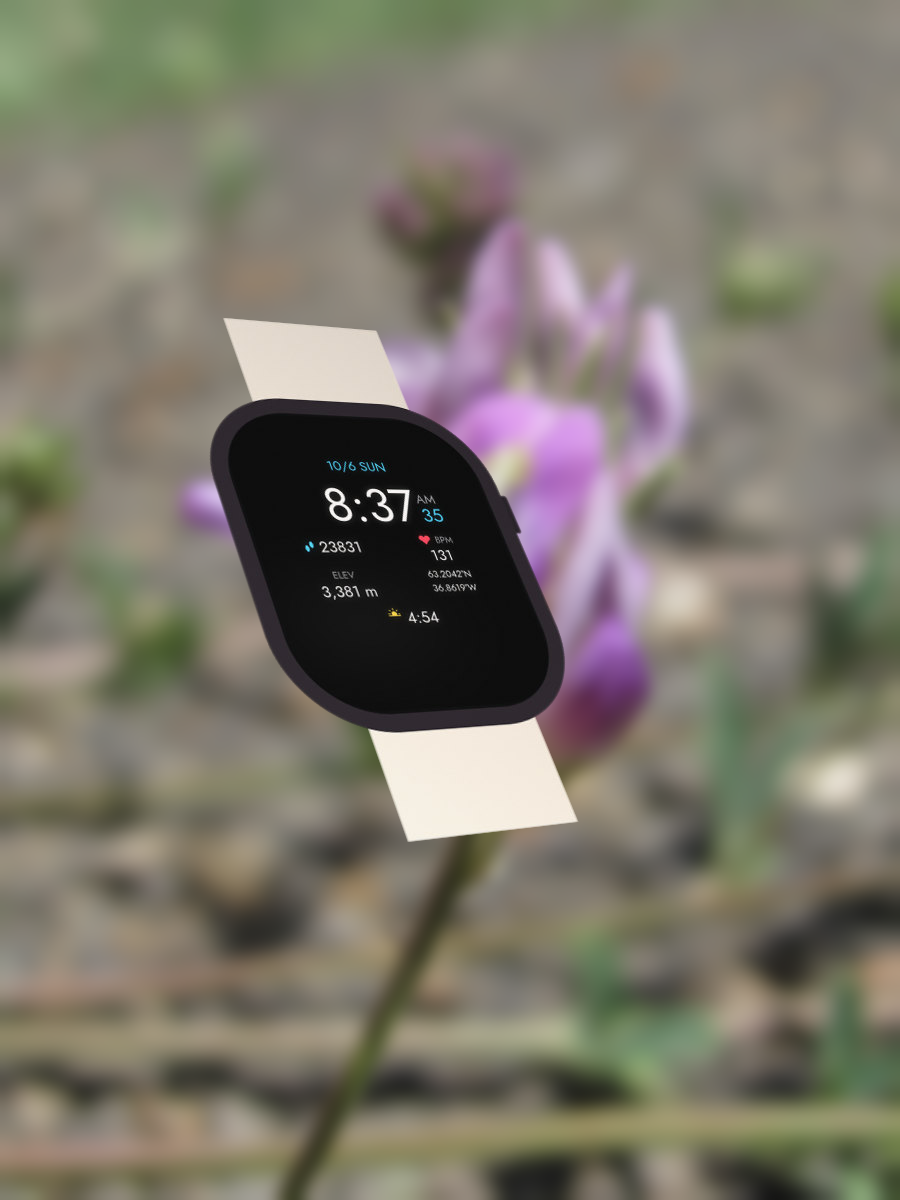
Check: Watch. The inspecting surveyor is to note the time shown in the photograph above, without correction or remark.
8:37:35
